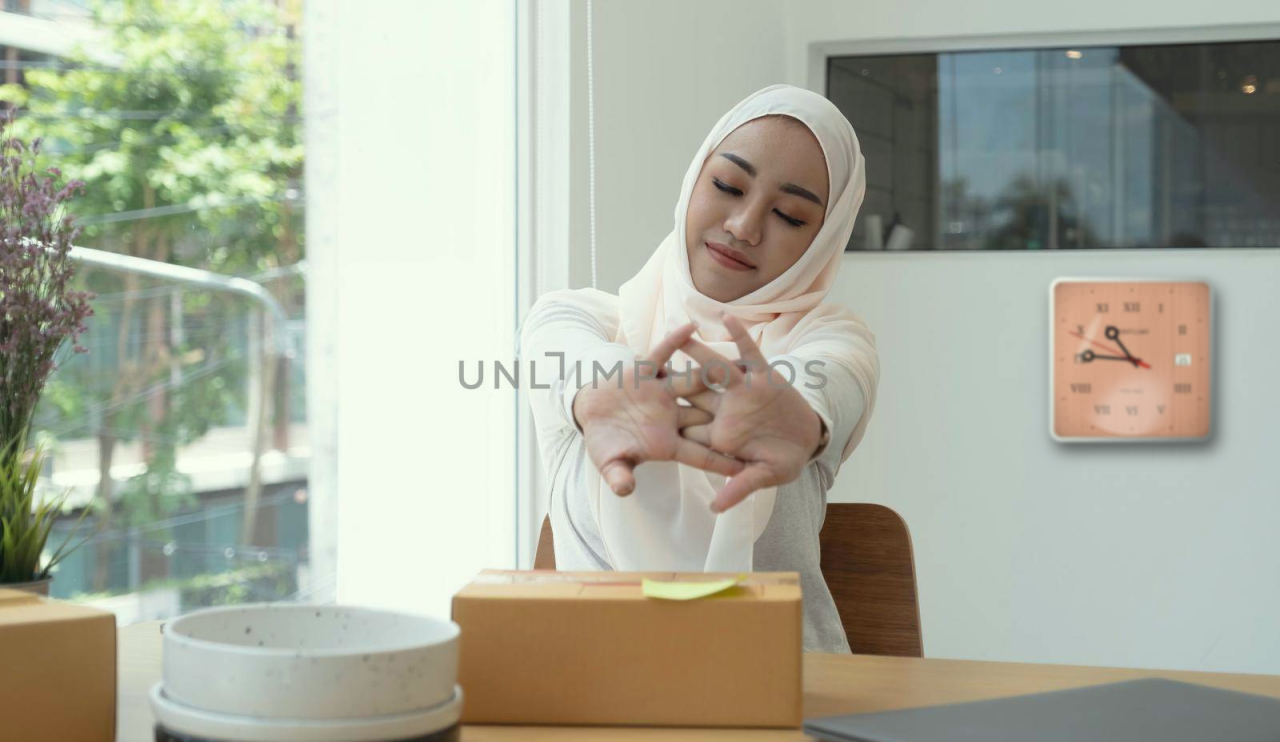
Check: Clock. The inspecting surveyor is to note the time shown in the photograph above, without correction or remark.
10:45:49
